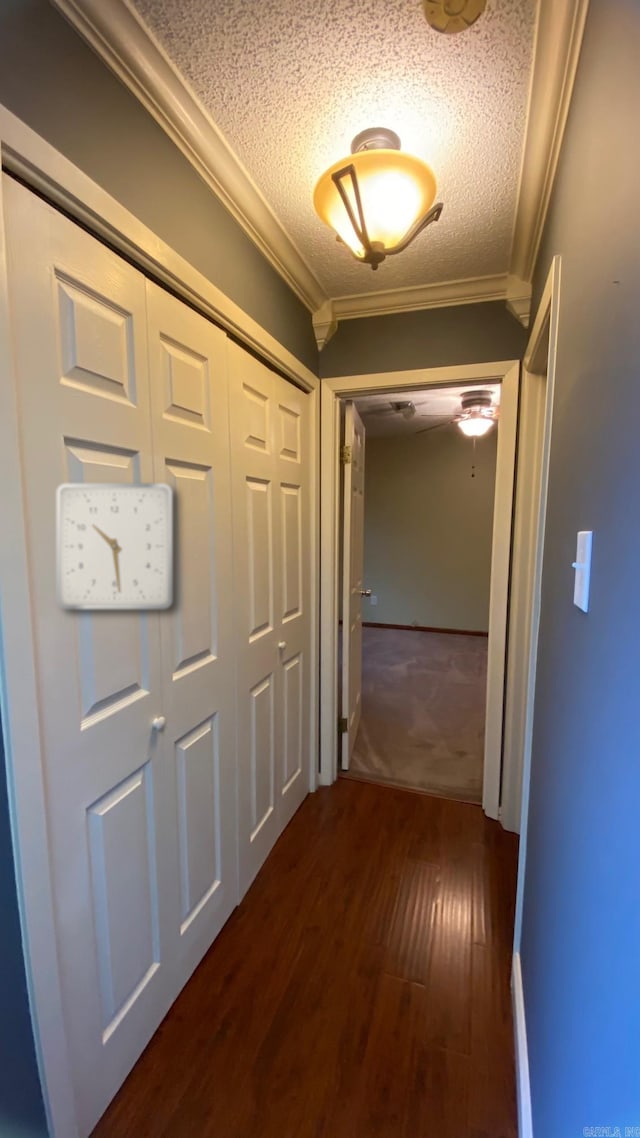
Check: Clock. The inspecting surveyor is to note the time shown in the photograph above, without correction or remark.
10:29
